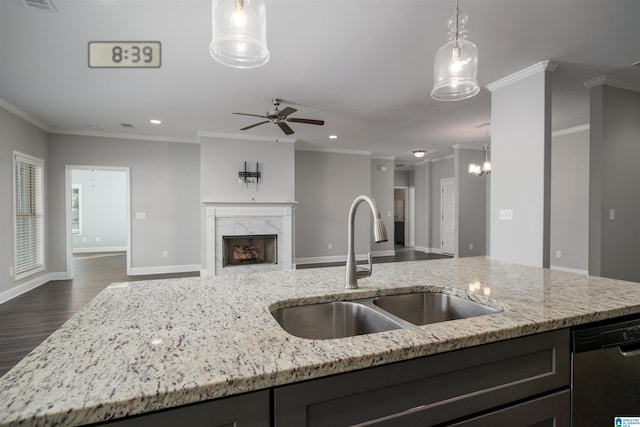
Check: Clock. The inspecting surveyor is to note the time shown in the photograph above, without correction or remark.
8:39
